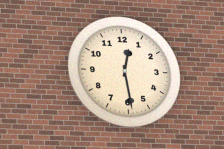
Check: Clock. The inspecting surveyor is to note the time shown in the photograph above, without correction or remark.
12:29
